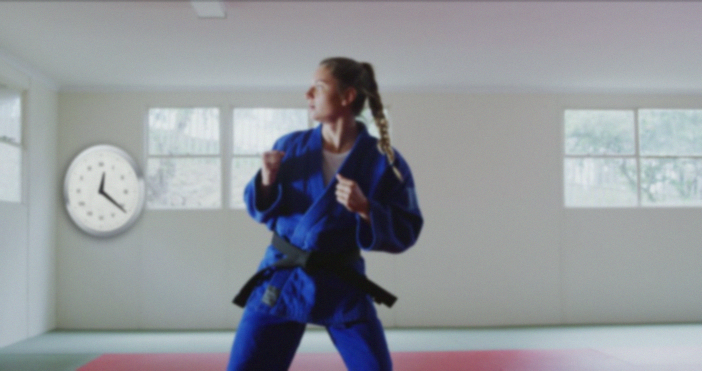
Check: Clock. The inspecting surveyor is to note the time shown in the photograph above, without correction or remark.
12:21
